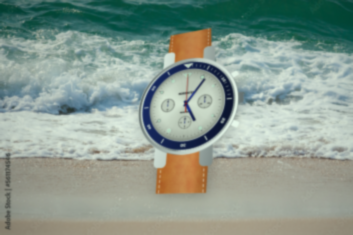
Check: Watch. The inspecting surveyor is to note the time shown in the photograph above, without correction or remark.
5:06
